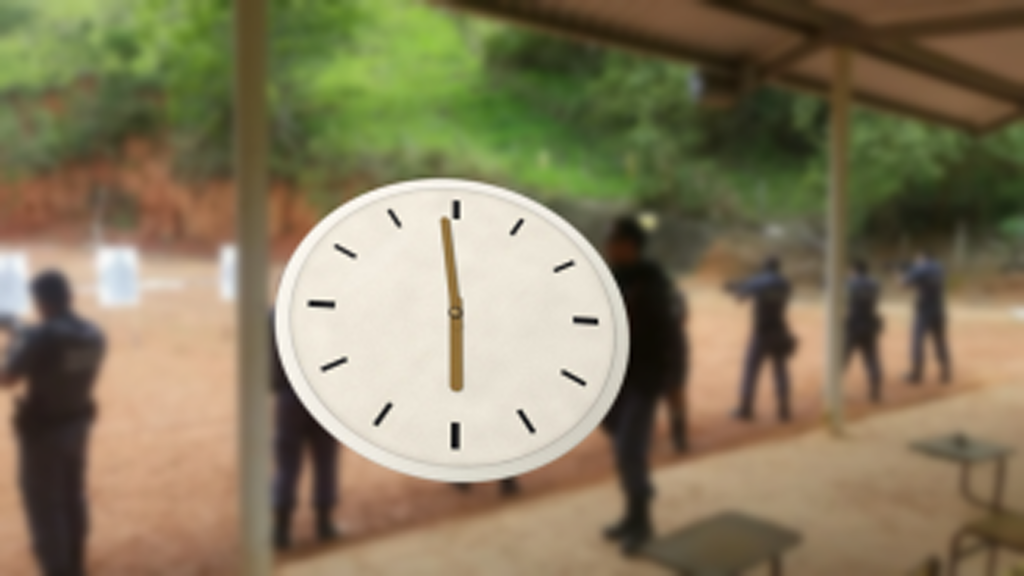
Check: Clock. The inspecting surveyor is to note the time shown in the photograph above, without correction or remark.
5:59
